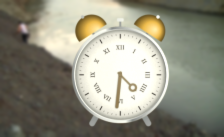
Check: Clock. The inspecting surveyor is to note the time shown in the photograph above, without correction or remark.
4:31
